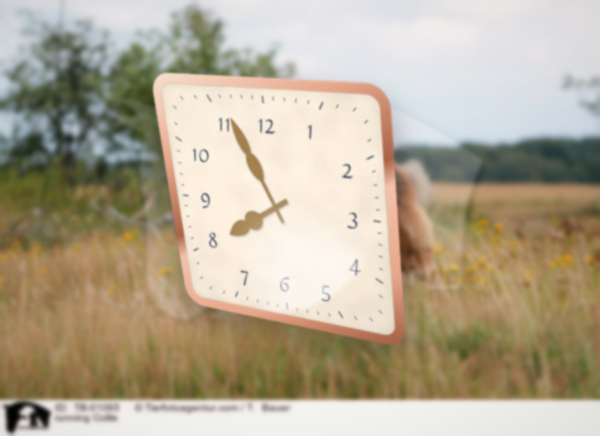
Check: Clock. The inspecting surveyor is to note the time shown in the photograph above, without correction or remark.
7:56
